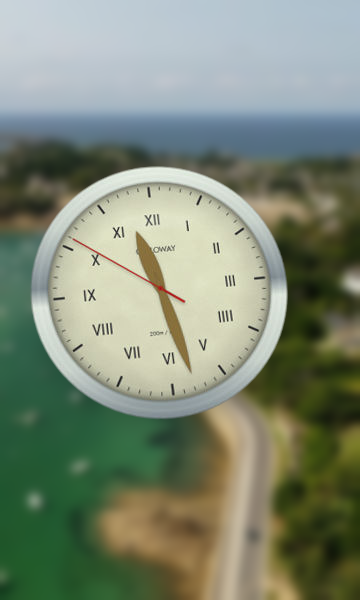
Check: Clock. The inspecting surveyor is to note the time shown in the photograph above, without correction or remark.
11:27:51
